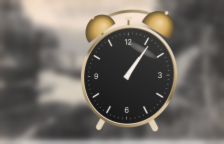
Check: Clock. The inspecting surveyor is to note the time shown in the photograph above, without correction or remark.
1:06
